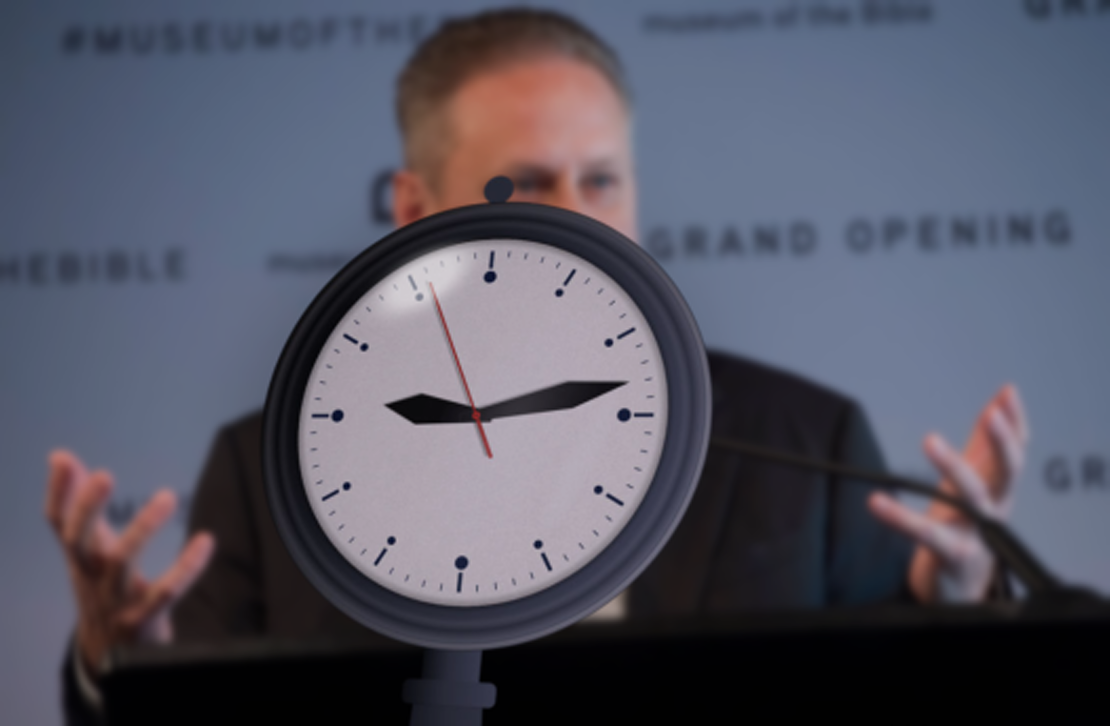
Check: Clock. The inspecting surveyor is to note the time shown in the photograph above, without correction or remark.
9:12:56
